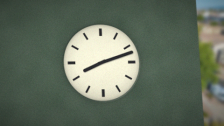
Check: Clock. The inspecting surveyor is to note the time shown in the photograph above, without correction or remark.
8:12
